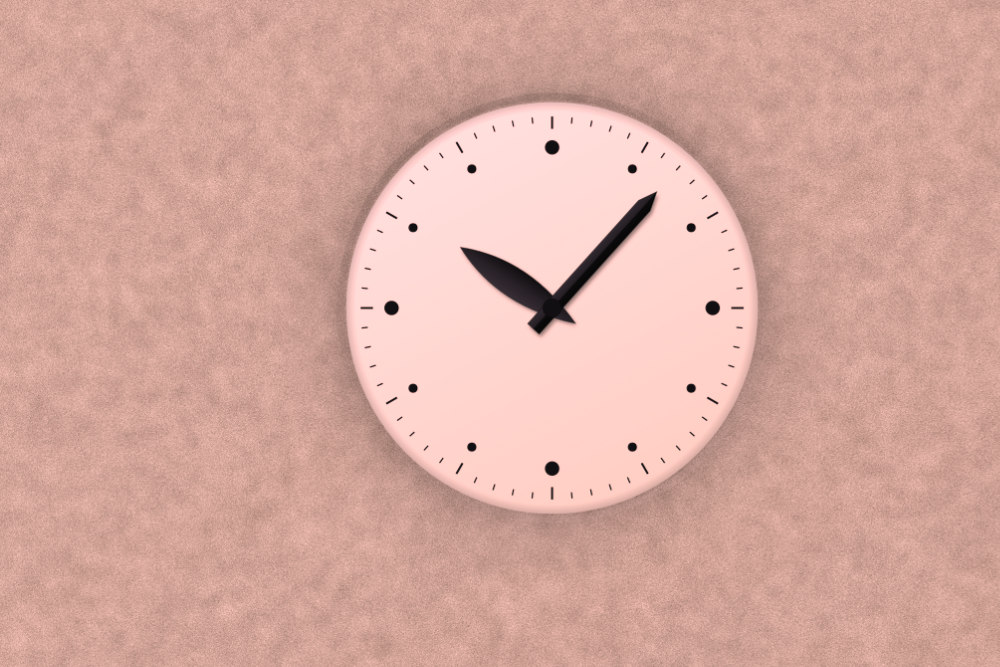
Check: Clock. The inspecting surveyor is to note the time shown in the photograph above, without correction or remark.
10:07
